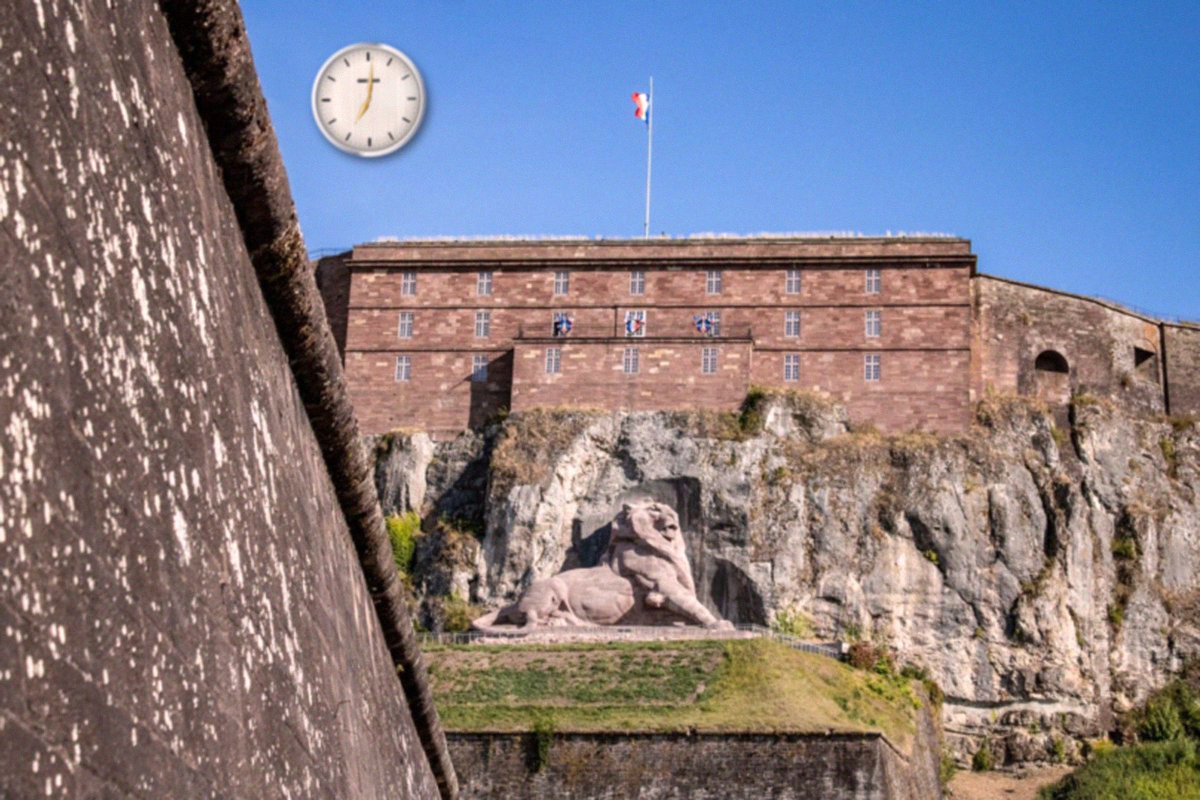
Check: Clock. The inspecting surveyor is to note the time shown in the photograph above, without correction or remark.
7:01
